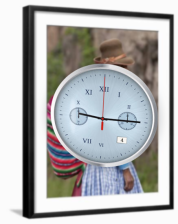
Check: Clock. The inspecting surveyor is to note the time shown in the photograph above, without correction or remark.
9:15
